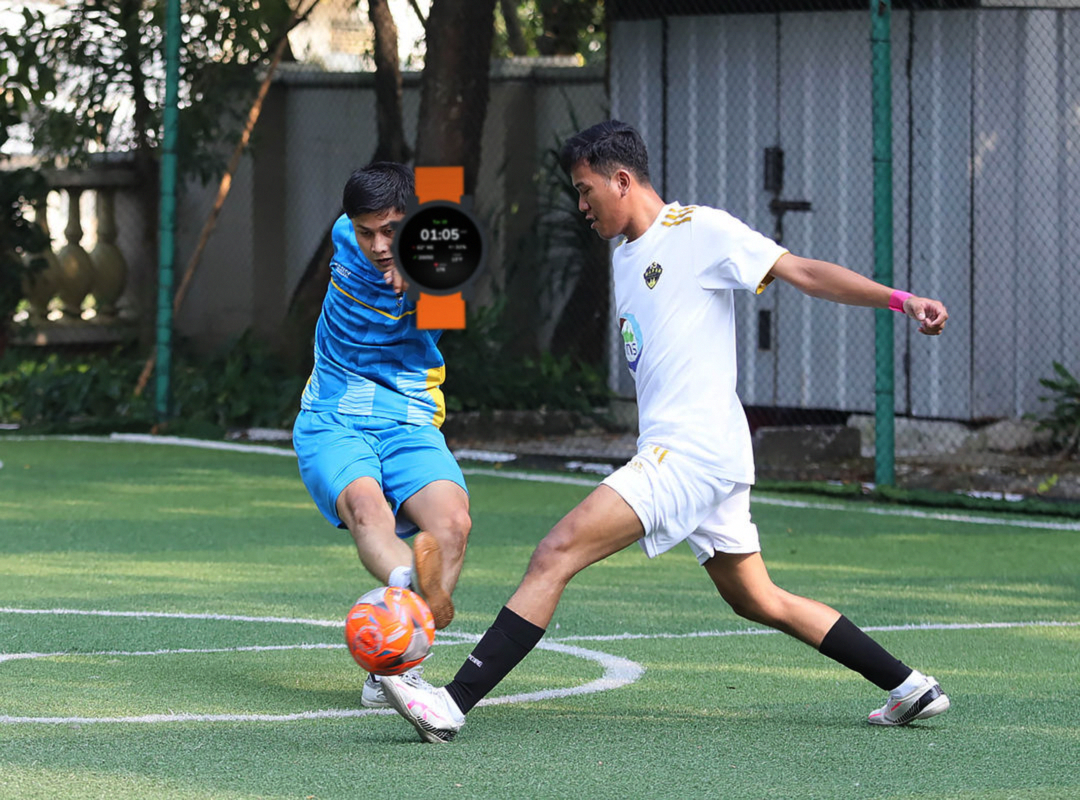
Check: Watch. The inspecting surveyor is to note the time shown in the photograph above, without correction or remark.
1:05
